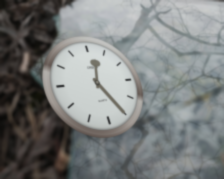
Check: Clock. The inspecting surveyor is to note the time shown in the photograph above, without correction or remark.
12:25
